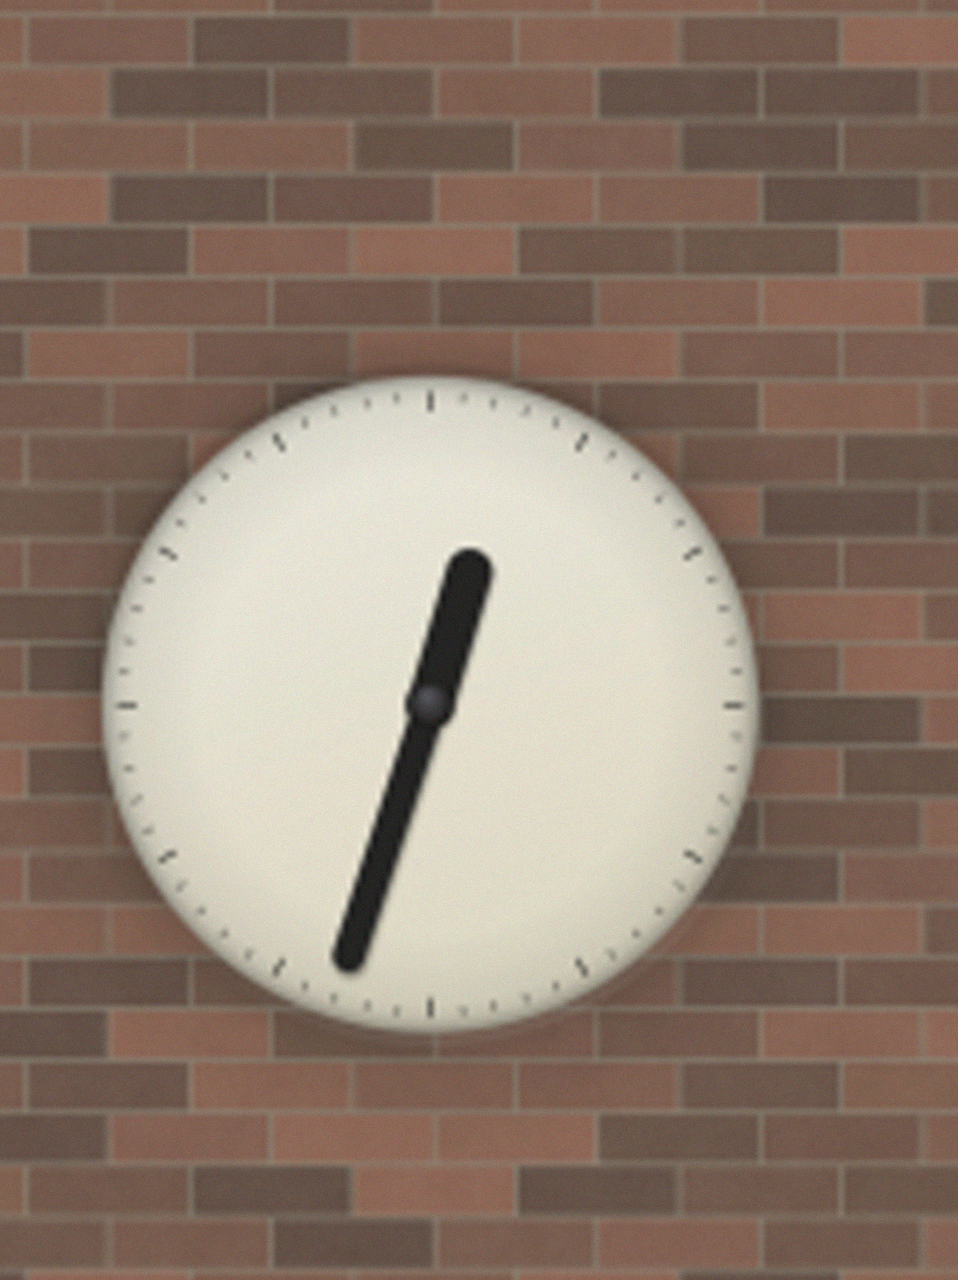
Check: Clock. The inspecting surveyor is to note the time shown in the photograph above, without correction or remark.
12:33
